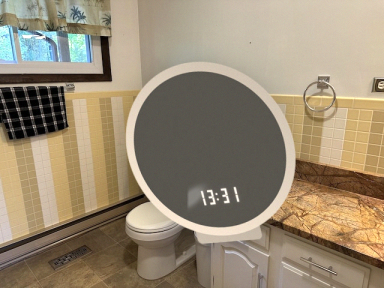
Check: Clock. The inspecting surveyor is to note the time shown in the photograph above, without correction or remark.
13:31
